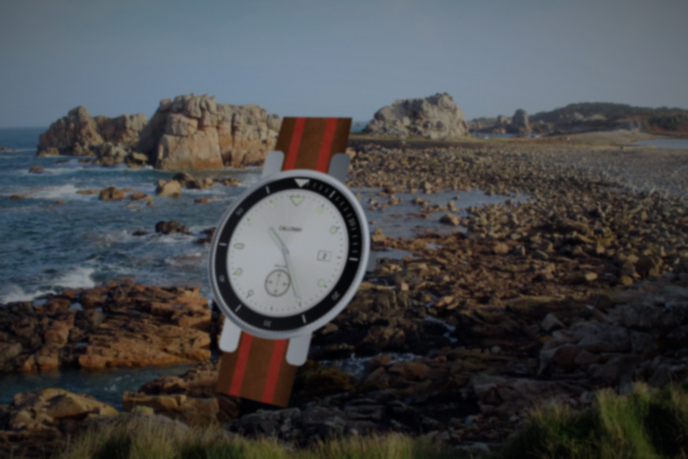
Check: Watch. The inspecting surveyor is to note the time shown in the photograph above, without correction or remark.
10:25
